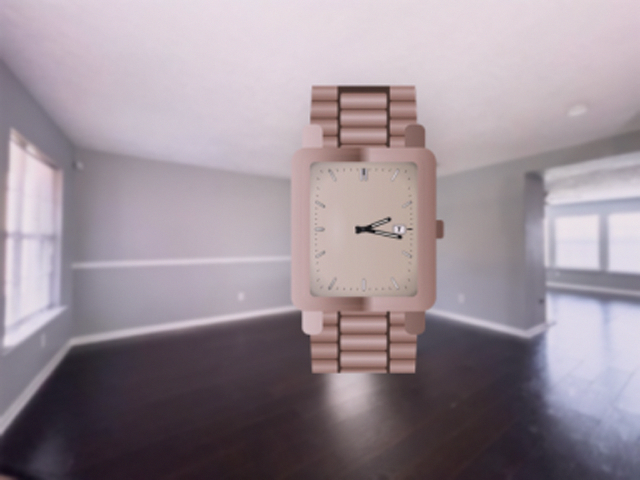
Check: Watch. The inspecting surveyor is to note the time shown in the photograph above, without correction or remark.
2:17
